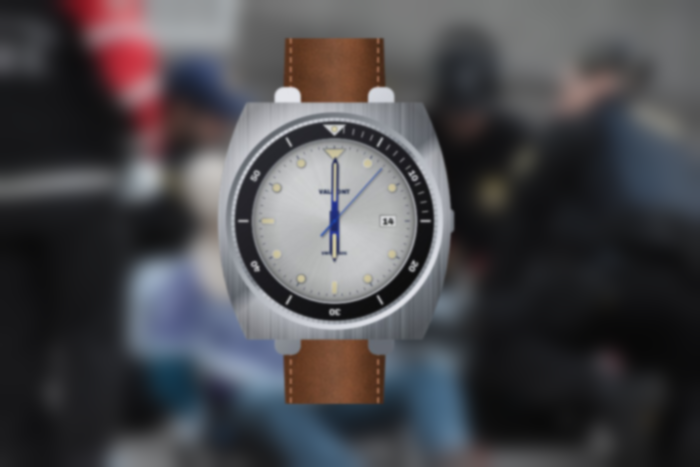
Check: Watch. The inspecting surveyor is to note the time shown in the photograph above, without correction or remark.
6:00:07
